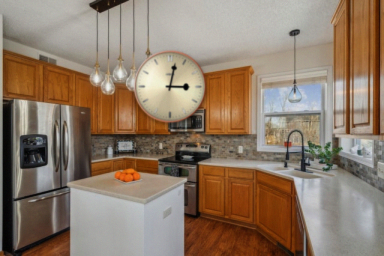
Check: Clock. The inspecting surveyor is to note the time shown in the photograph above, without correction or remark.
3:02
